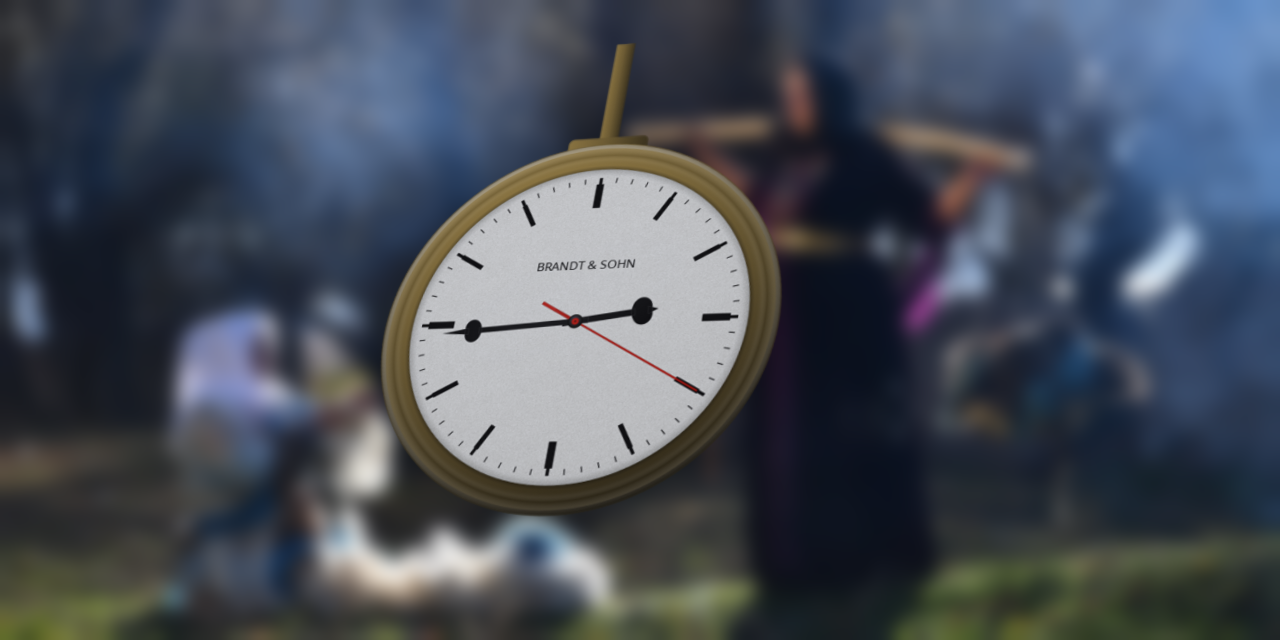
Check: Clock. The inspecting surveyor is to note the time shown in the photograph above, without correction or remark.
2:44:20
